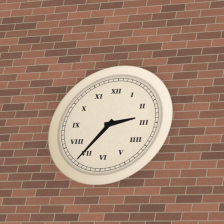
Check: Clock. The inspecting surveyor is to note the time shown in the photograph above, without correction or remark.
2:36
